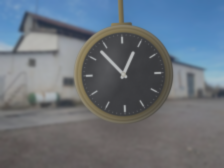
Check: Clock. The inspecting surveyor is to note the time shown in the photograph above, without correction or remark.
12:53
